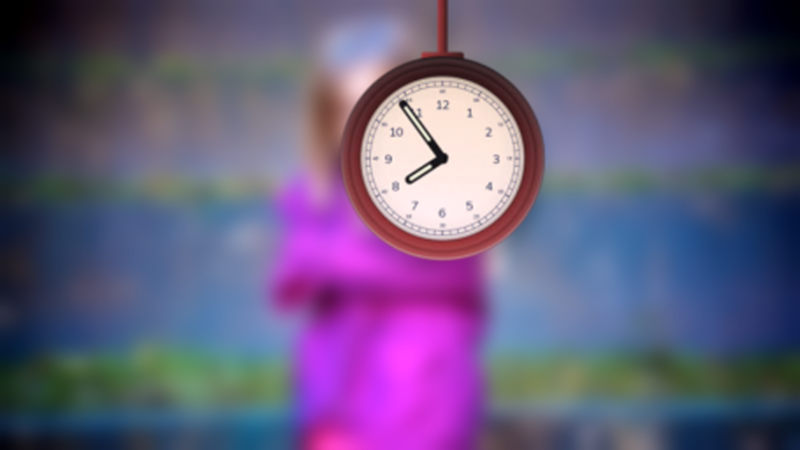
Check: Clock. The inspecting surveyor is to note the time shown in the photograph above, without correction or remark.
7:54
